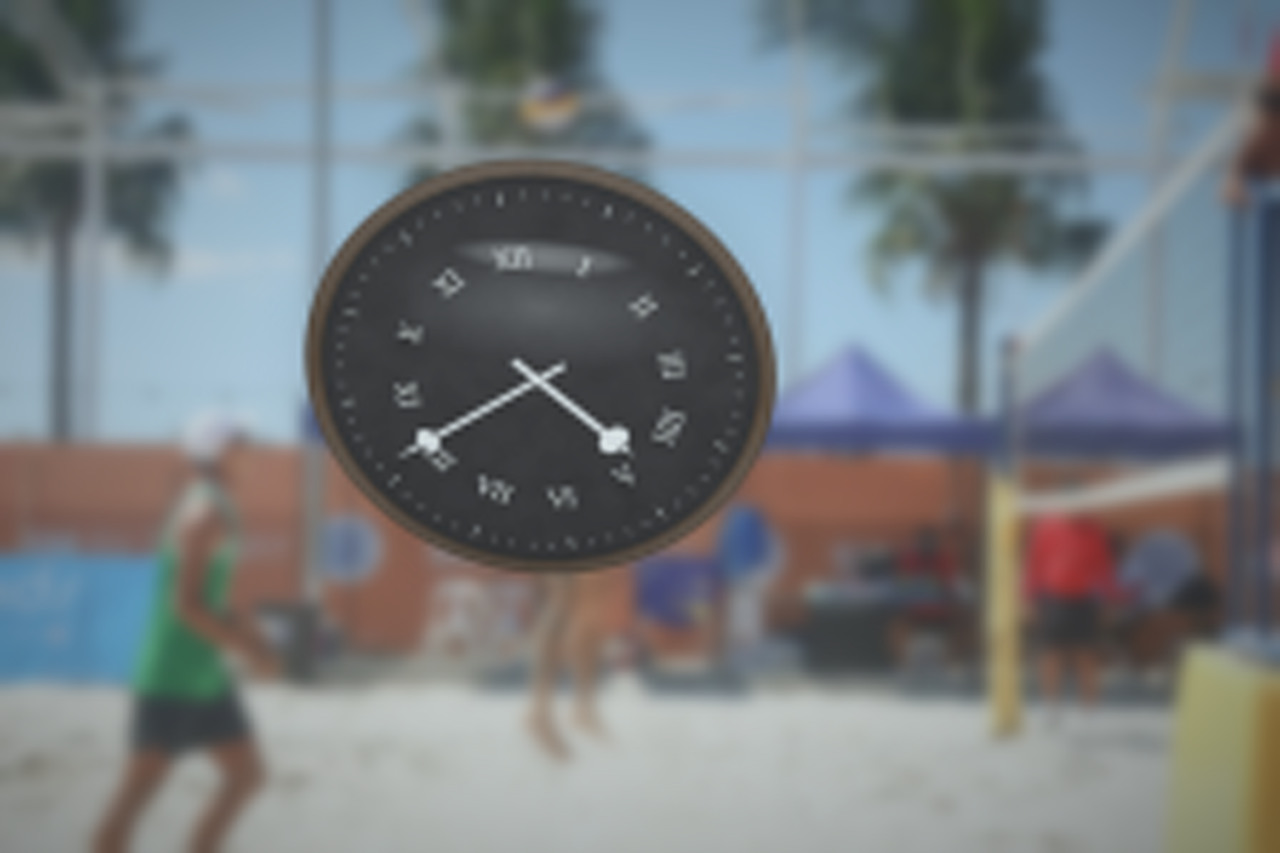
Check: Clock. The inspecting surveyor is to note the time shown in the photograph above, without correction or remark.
4:41
